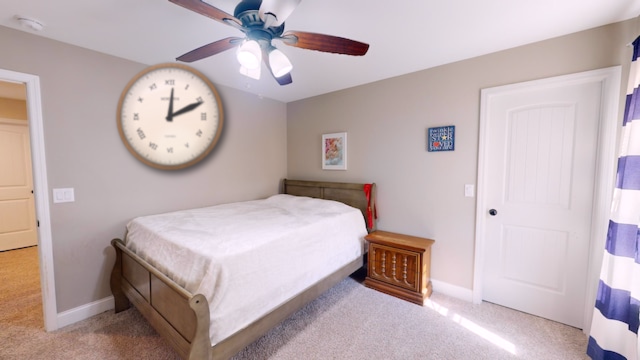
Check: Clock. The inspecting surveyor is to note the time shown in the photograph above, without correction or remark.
12:11
